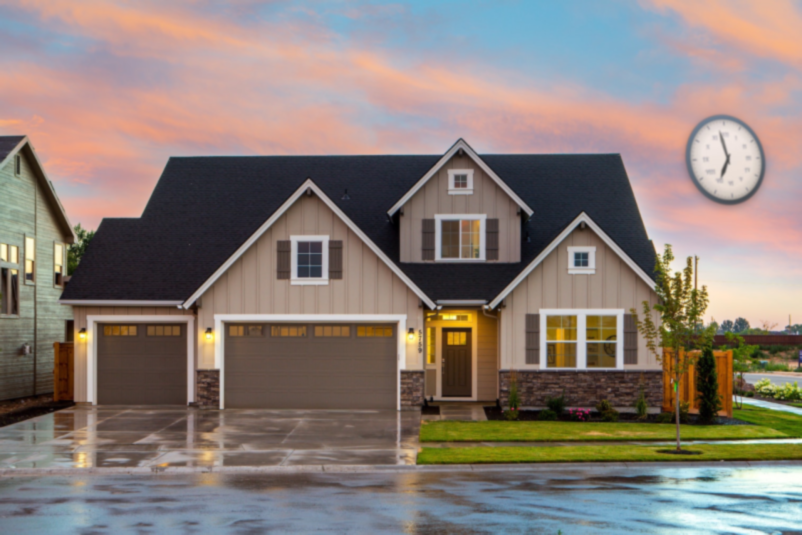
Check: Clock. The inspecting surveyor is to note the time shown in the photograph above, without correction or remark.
6:58
